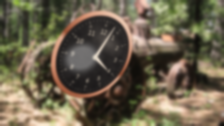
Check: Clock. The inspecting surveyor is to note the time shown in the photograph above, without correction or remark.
4:03
